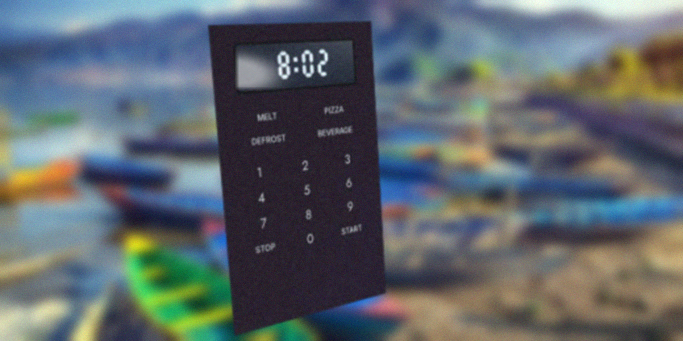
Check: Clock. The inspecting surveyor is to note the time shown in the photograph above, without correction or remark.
8:02
